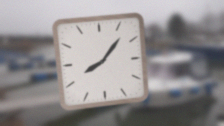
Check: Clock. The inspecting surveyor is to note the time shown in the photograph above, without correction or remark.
8:07
